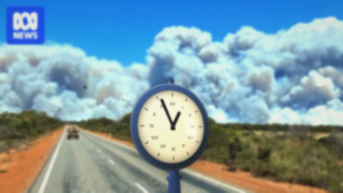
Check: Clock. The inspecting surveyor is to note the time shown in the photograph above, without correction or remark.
12:56
